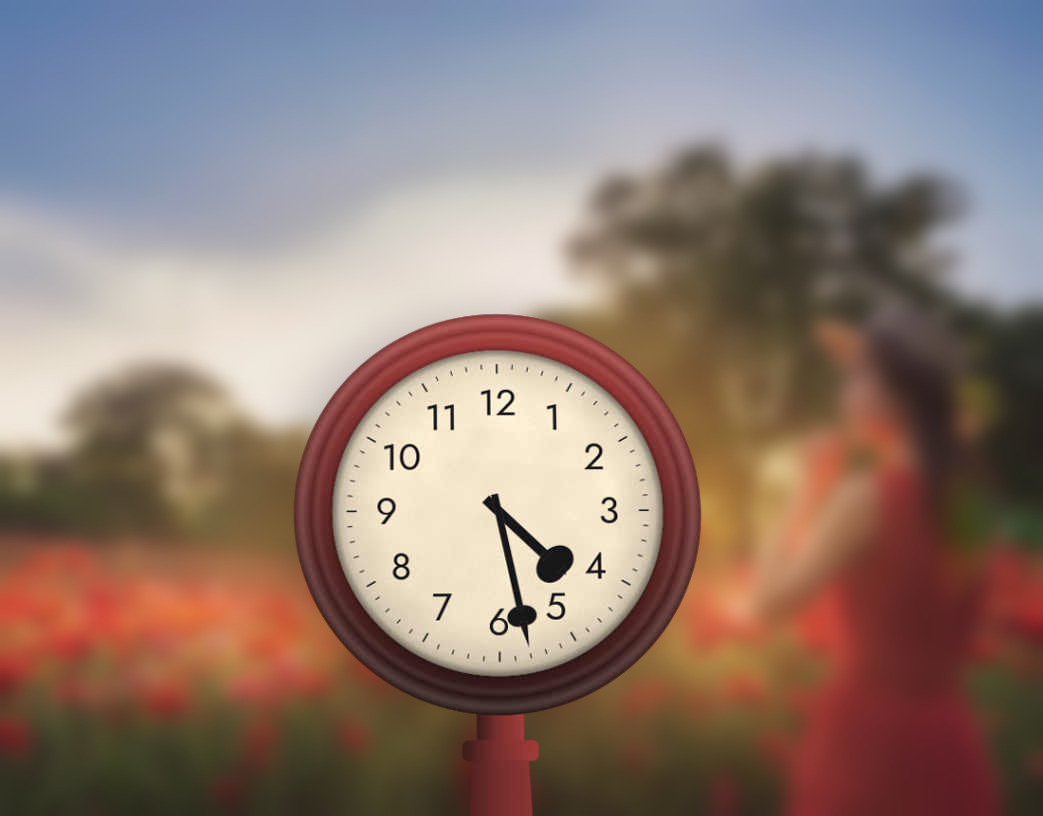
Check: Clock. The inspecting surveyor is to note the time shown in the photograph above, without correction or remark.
4:28
